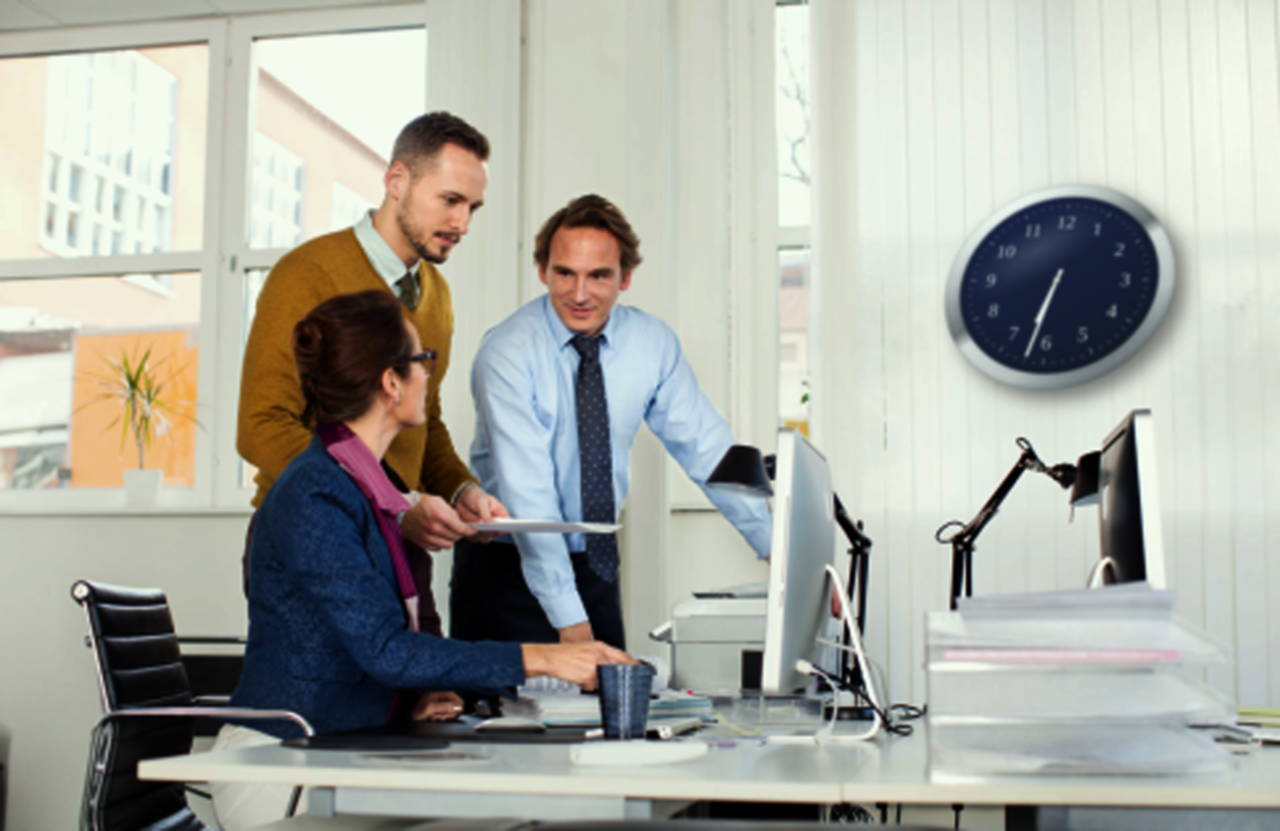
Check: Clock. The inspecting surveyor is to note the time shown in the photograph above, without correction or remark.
6:32
